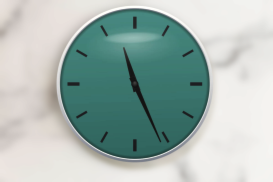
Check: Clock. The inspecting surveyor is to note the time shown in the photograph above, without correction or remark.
11:26
